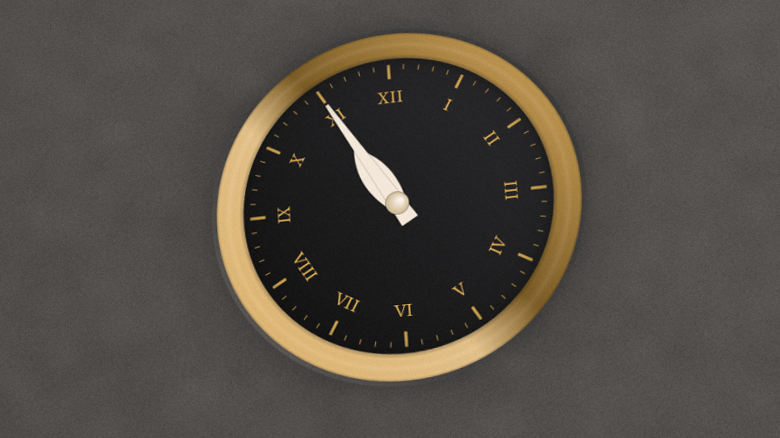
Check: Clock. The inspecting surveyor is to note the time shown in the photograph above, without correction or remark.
10:55
